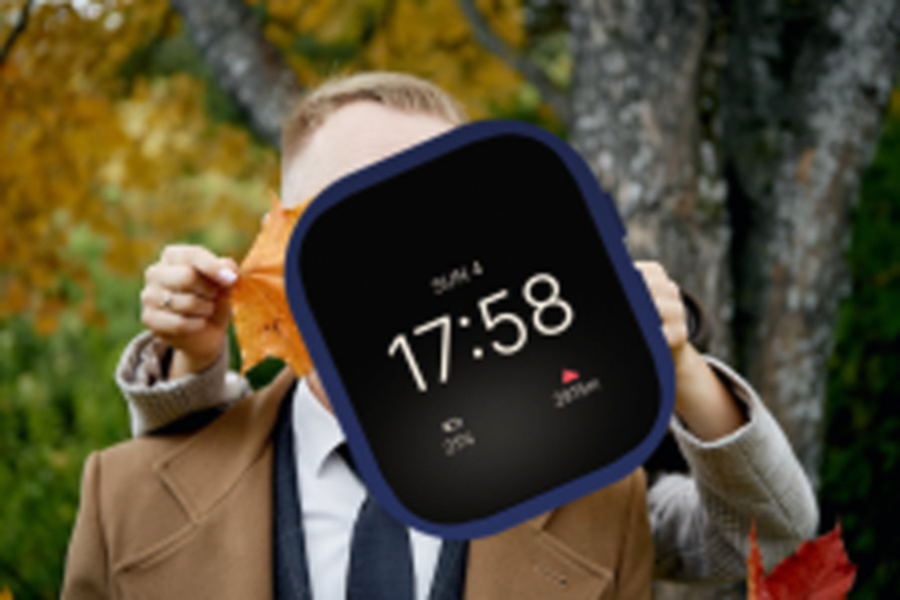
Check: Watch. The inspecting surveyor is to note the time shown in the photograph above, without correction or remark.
17:58
